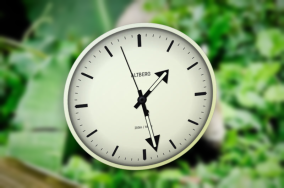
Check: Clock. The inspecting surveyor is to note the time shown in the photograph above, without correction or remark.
1:27:57
